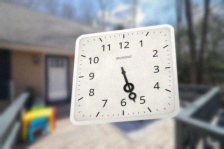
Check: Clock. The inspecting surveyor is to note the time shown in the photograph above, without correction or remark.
5:27
